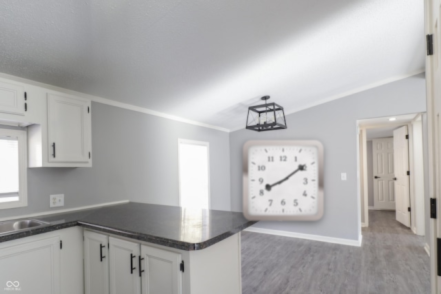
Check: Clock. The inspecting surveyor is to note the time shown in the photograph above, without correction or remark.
8:09
